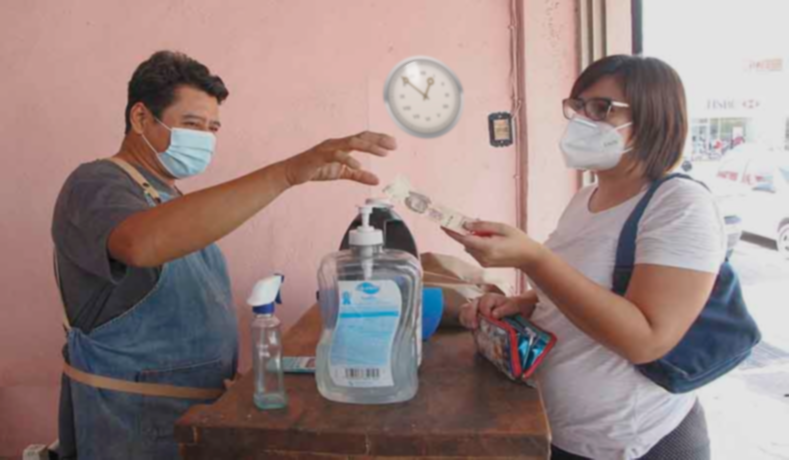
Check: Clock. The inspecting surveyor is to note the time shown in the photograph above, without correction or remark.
12:52
